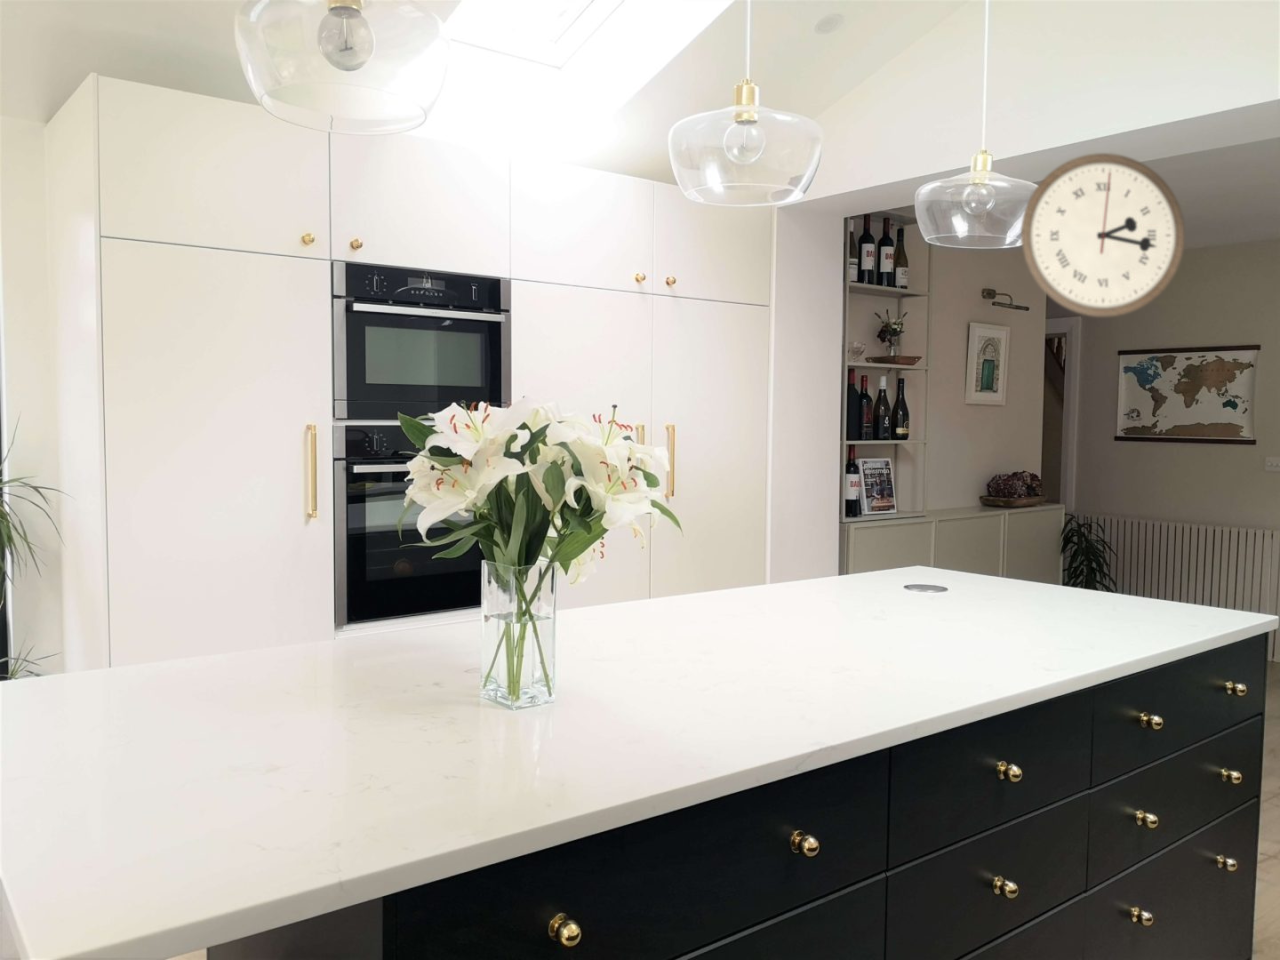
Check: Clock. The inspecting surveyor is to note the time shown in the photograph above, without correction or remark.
2:17:01
